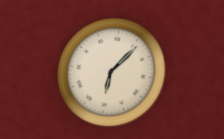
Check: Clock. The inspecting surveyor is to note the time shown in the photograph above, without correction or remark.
6:06
